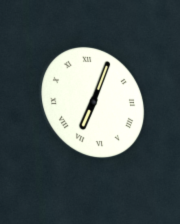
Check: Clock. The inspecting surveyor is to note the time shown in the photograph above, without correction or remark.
7:05
